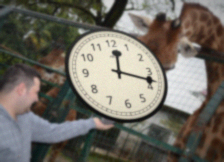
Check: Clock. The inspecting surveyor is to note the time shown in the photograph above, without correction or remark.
12:18
